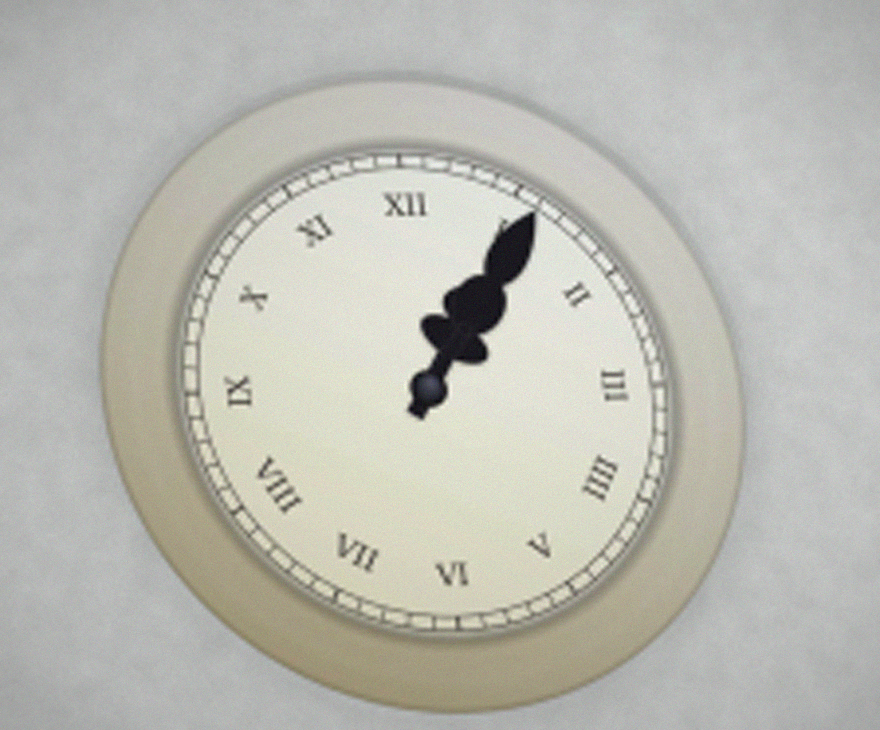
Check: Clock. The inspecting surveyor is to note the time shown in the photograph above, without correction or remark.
1:06
